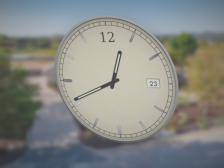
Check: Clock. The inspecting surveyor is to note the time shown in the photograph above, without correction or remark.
12:41
